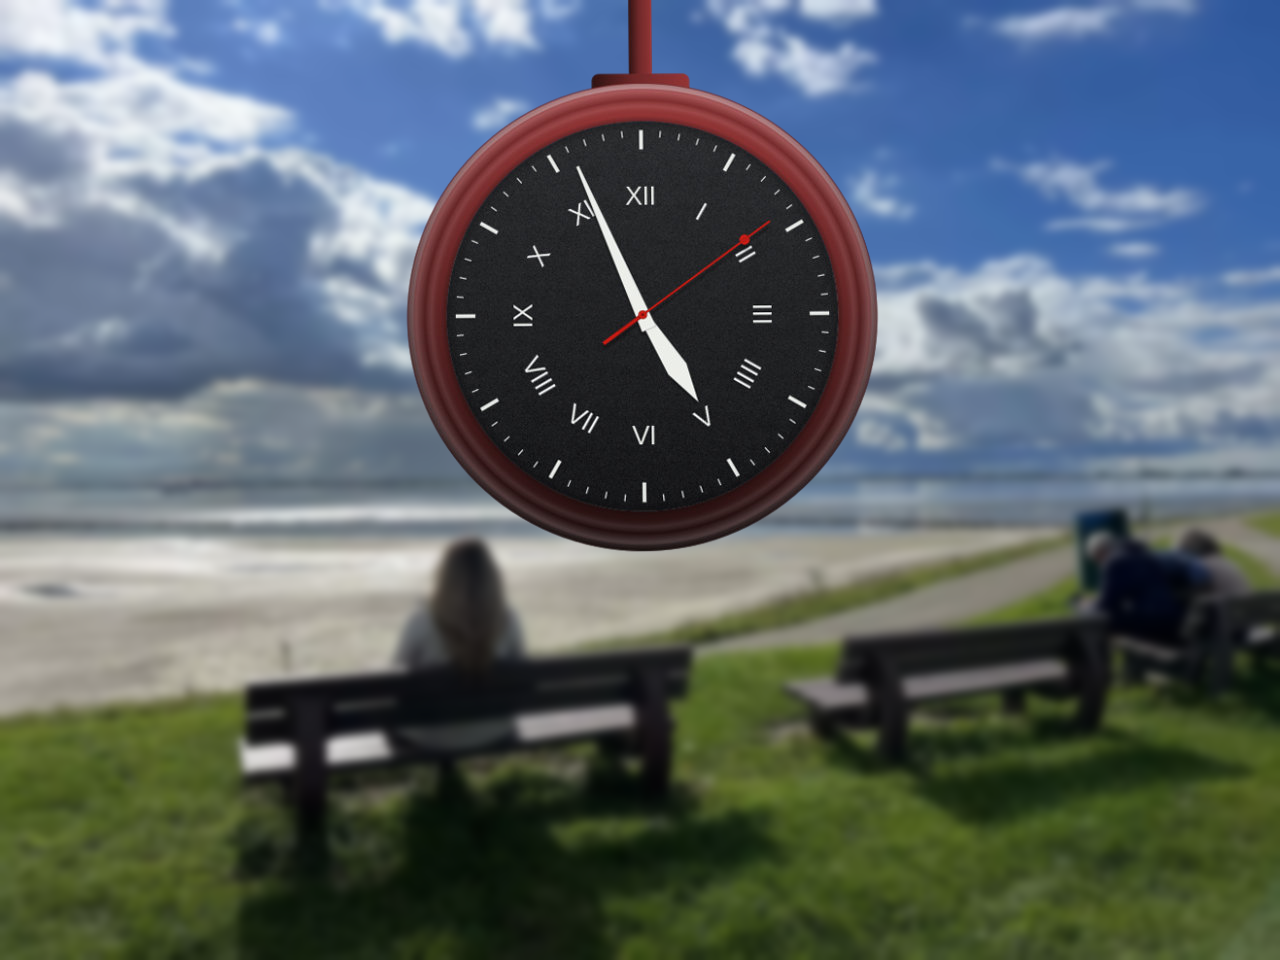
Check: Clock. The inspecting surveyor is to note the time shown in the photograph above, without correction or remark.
4:56:09
